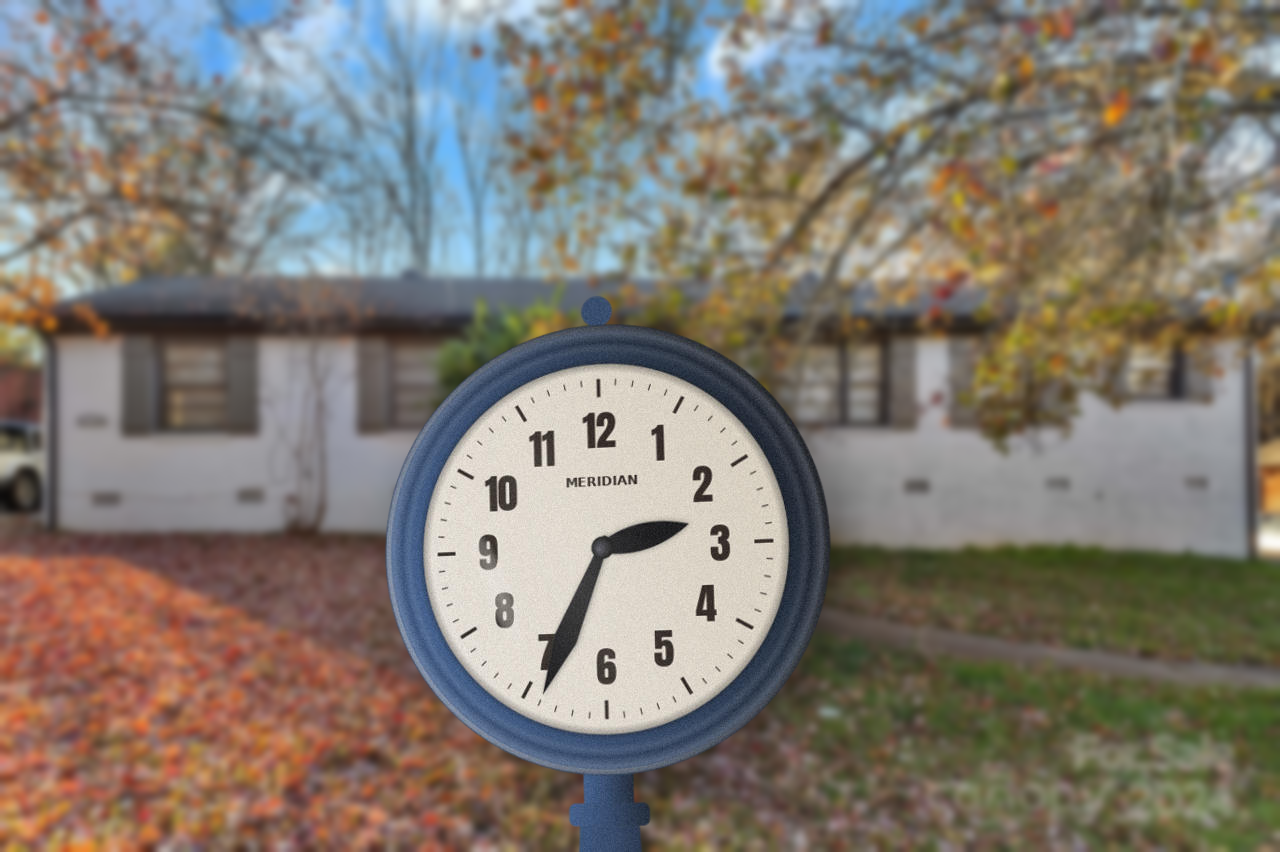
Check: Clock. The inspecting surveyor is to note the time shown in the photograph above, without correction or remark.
2:34
